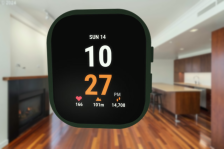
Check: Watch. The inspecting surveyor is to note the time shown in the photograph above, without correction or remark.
10:27
